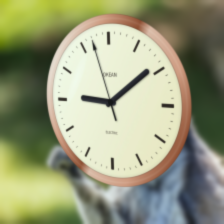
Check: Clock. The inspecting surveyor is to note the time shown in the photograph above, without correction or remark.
9:08:57
